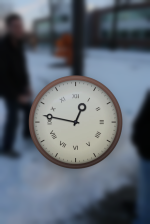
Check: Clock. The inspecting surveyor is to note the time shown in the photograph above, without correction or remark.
12:47
